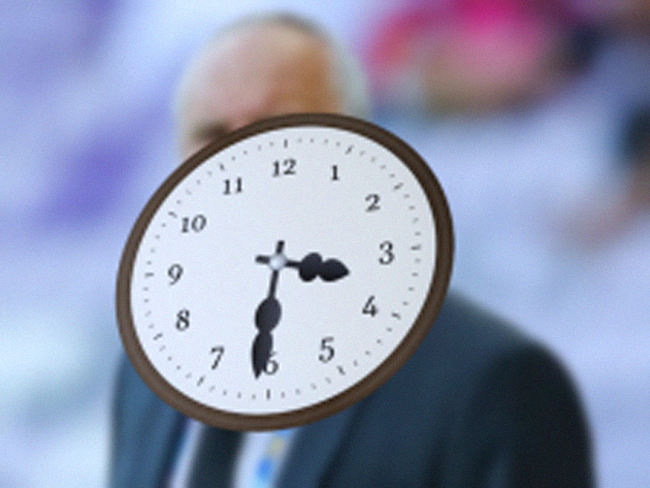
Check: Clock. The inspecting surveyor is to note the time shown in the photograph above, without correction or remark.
3:31
